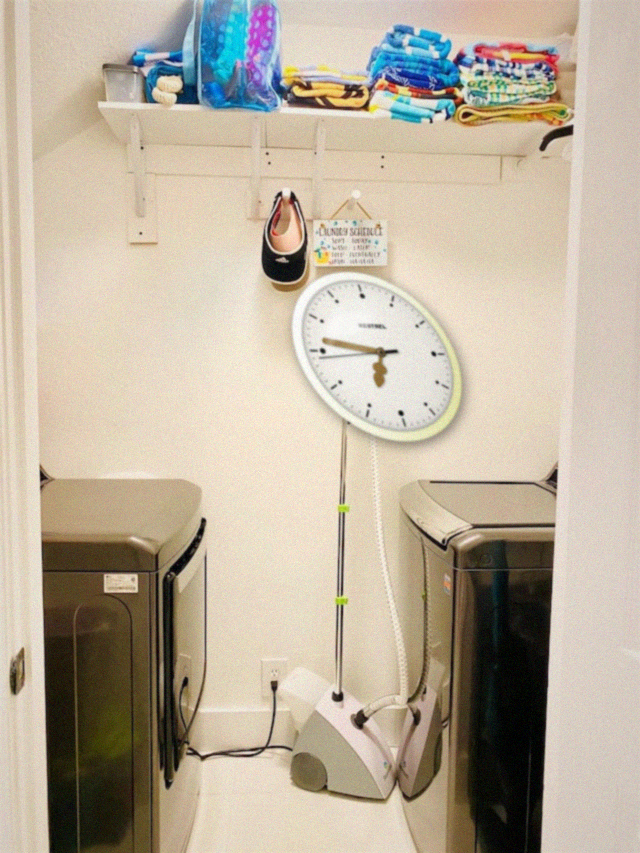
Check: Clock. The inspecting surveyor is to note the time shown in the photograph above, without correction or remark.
6:46:44
